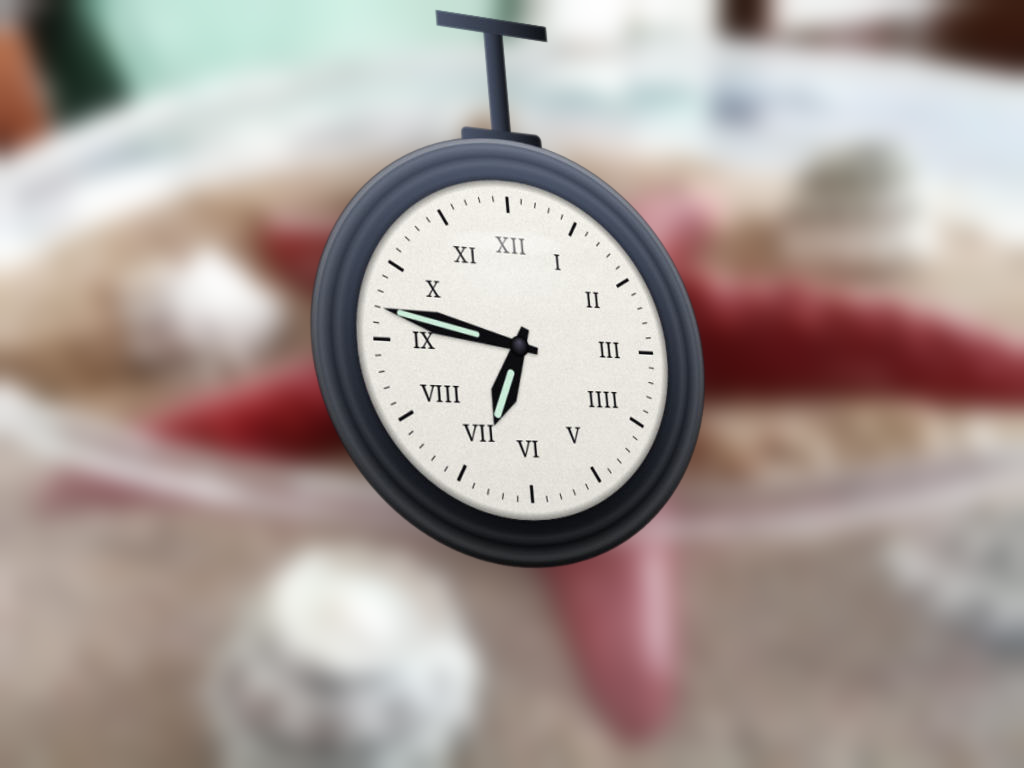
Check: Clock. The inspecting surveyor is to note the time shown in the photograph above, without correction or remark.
6:47
